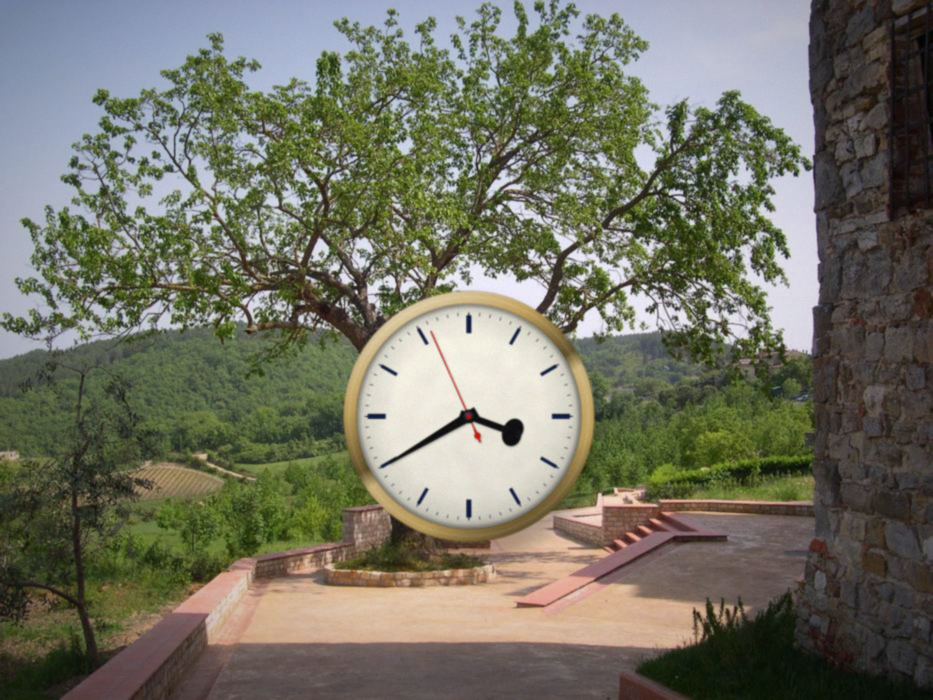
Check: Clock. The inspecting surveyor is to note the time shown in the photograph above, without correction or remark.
3:39:56
